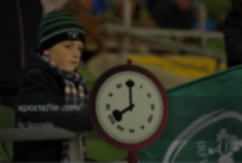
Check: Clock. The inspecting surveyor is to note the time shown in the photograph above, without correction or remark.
8:00
